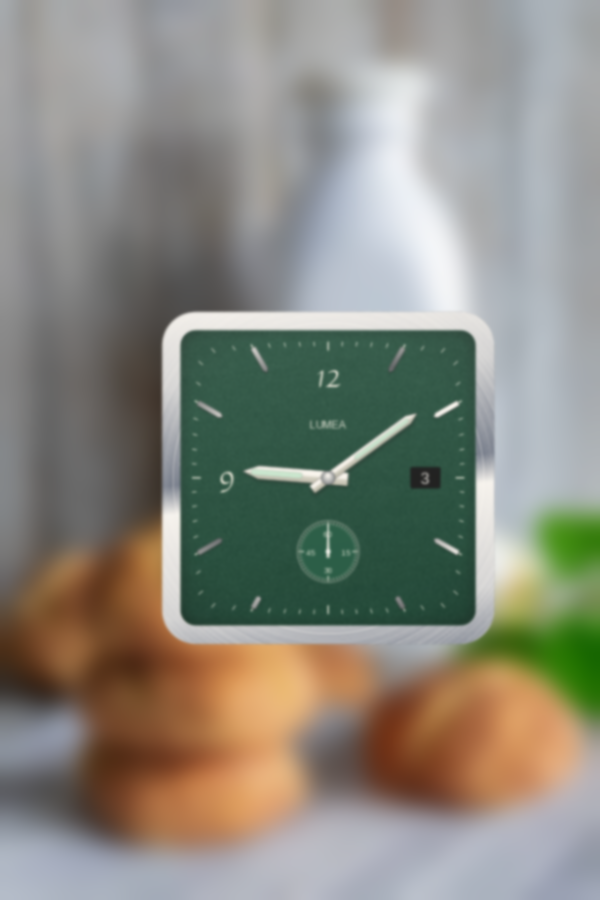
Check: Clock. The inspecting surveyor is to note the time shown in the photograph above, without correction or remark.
9:09
